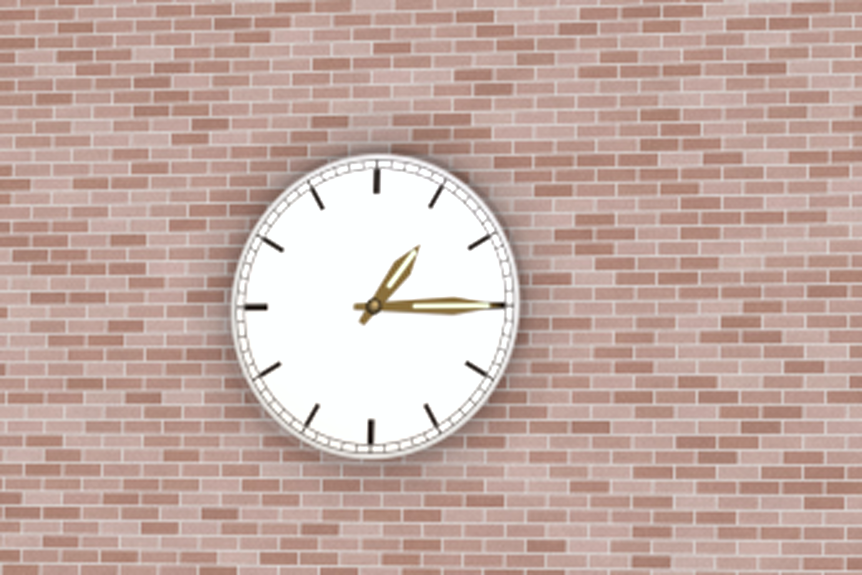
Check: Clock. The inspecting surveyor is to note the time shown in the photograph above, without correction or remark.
1:15
